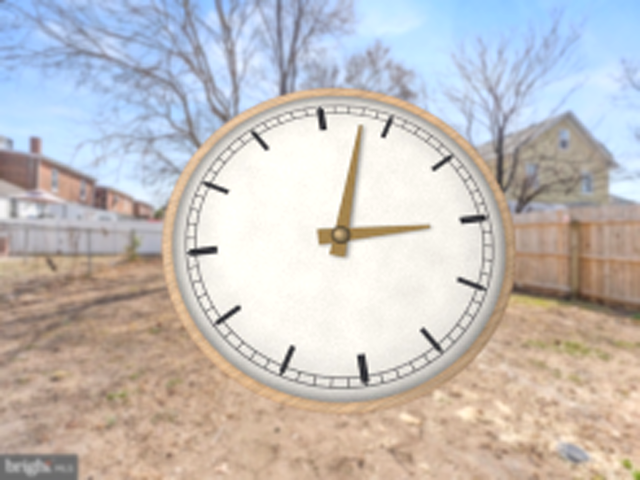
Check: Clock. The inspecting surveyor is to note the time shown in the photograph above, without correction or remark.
3:03
